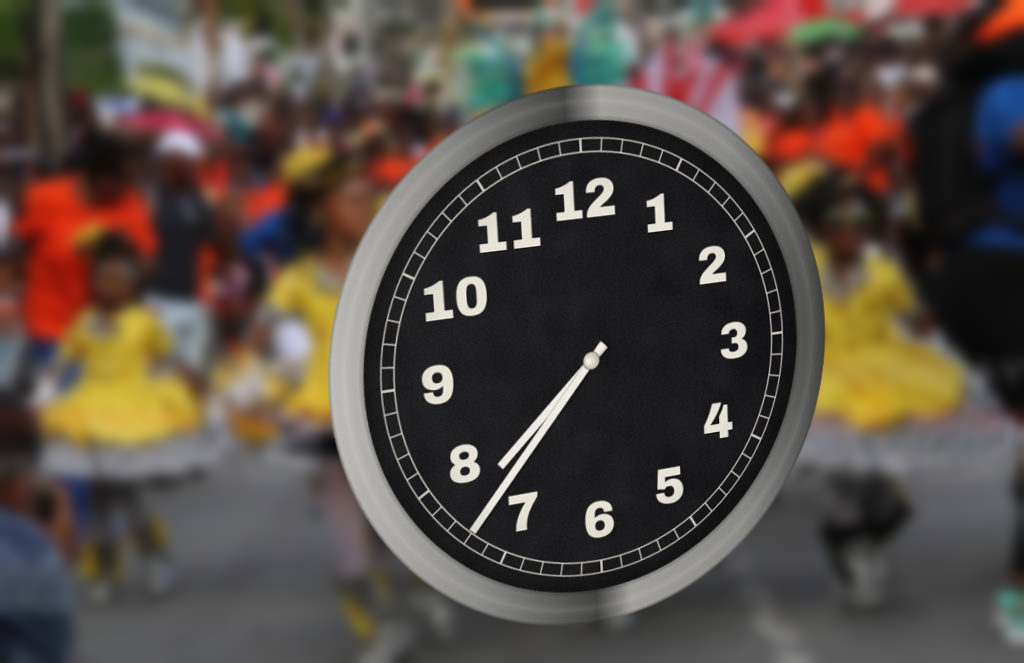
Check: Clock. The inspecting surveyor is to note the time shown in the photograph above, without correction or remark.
7:37
